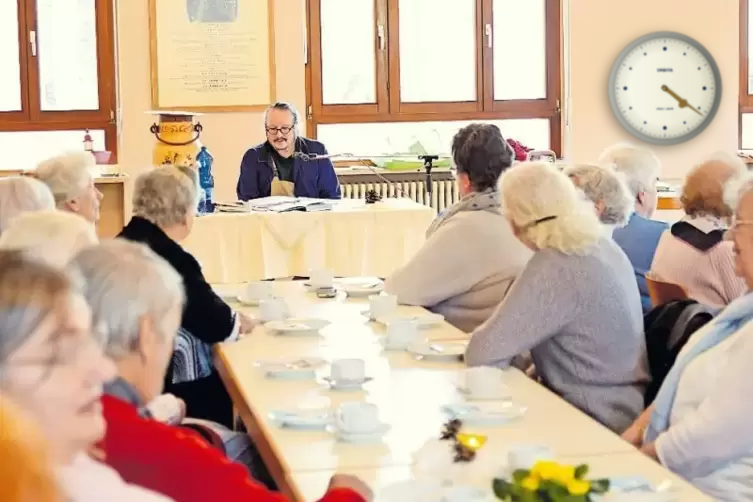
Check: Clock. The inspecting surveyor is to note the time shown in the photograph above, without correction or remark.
4:21
